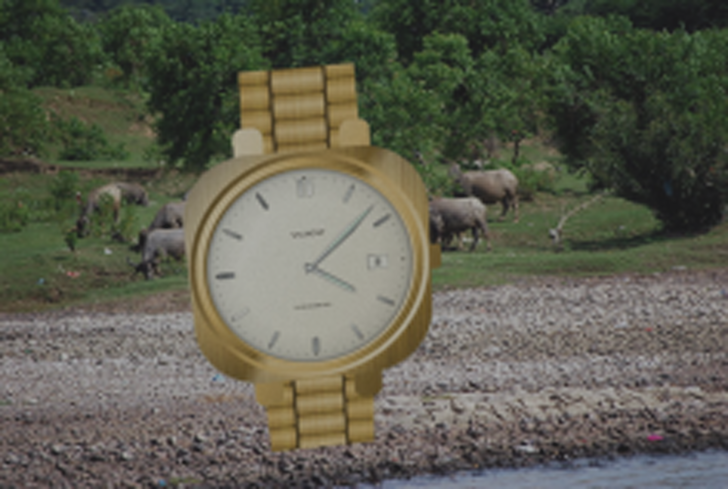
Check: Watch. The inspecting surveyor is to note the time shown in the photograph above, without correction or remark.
4:08
